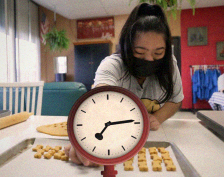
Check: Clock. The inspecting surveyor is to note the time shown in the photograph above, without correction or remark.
7:14
